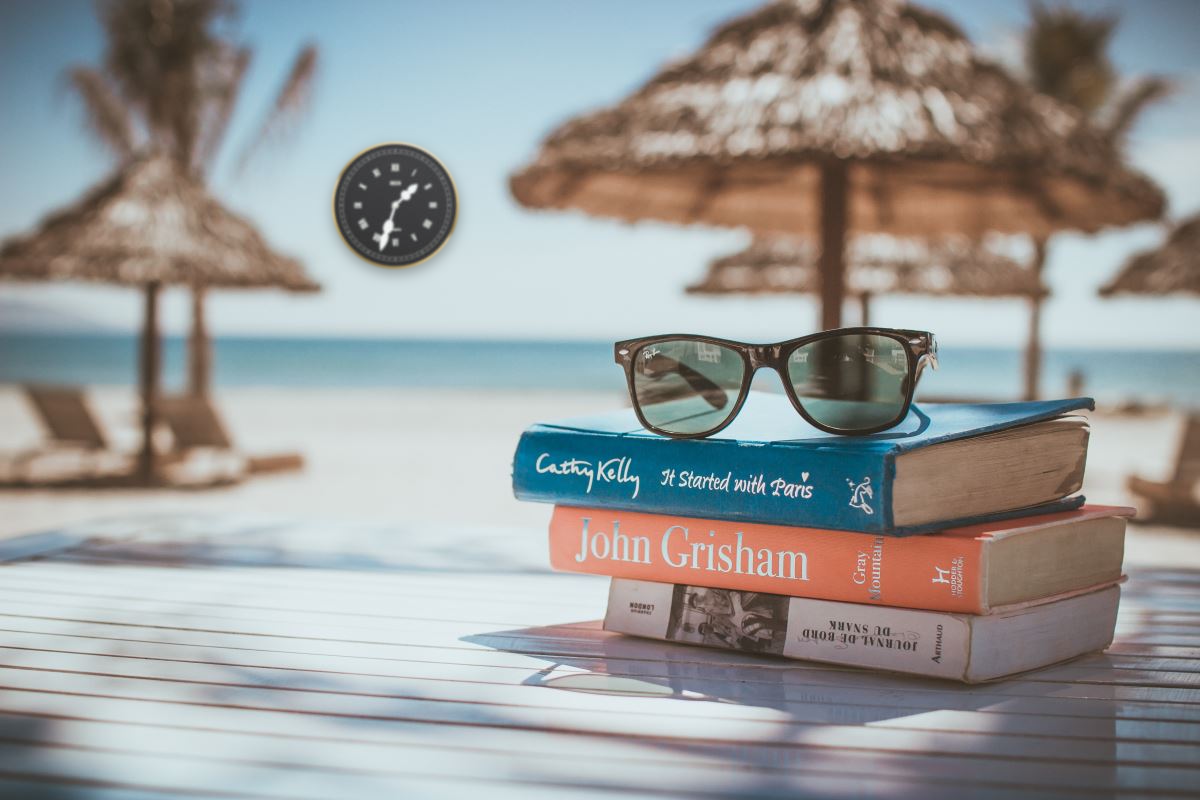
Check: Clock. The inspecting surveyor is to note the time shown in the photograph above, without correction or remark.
1:33
